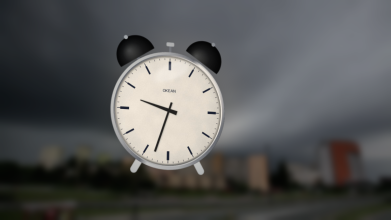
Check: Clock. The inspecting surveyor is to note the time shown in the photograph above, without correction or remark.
9:33
